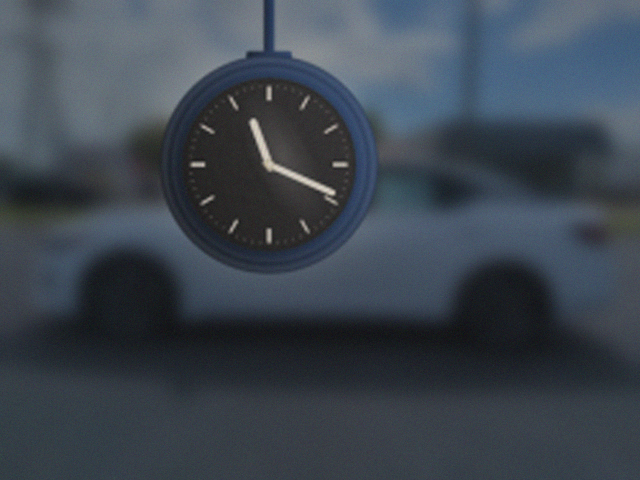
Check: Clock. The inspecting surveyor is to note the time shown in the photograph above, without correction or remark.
11:19
